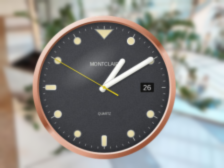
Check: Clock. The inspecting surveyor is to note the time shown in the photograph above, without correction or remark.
1:09:50
